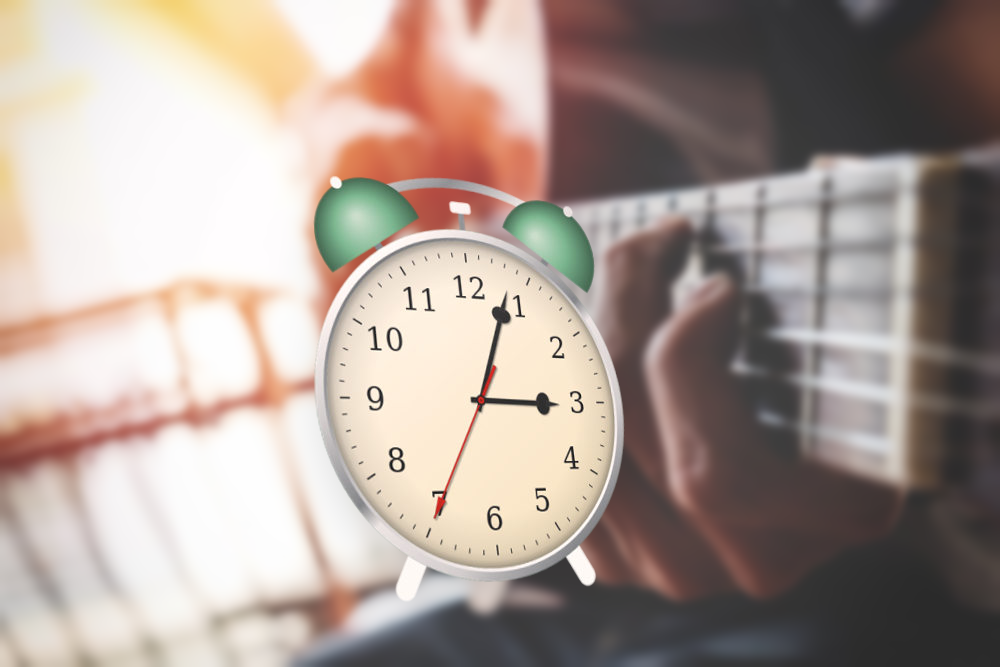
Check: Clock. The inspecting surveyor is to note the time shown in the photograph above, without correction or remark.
3:03:35
